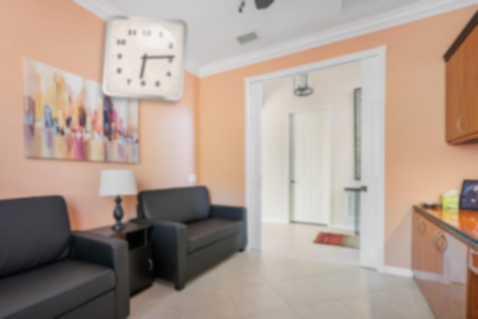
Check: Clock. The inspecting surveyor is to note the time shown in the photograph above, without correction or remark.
6:14
